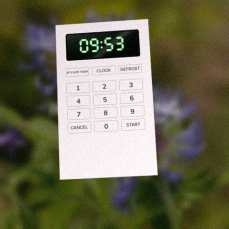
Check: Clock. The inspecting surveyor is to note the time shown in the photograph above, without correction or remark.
9:53
